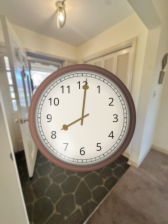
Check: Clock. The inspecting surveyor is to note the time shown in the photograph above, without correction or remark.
8:01
